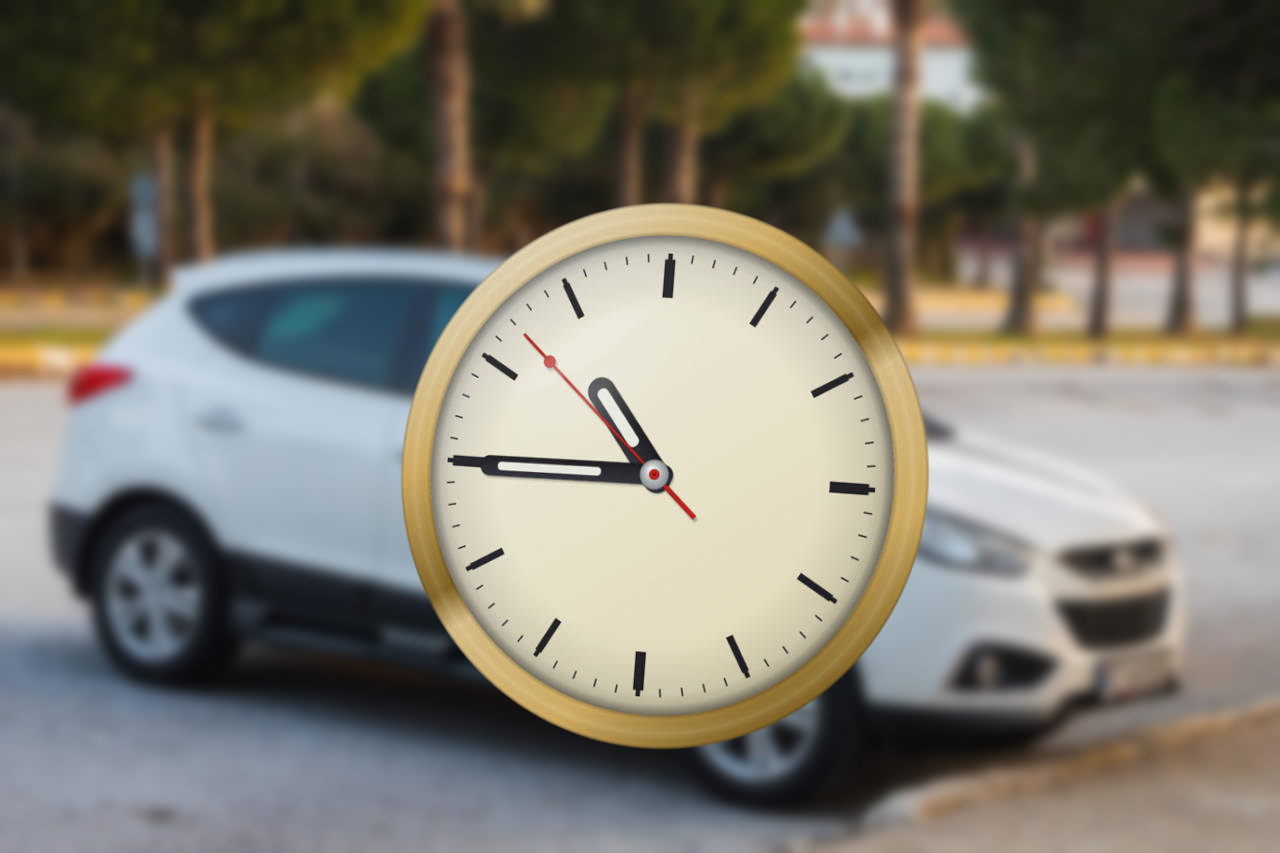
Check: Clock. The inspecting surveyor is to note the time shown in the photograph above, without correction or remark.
10:44:52
